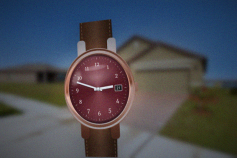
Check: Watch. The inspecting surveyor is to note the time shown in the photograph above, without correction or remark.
2:48
